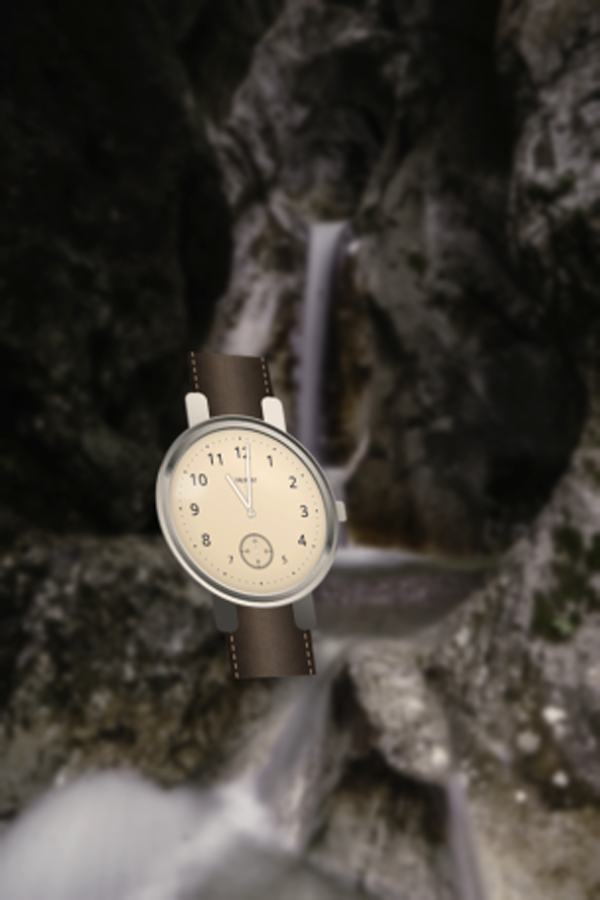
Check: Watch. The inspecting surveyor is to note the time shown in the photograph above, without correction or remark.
11:01
